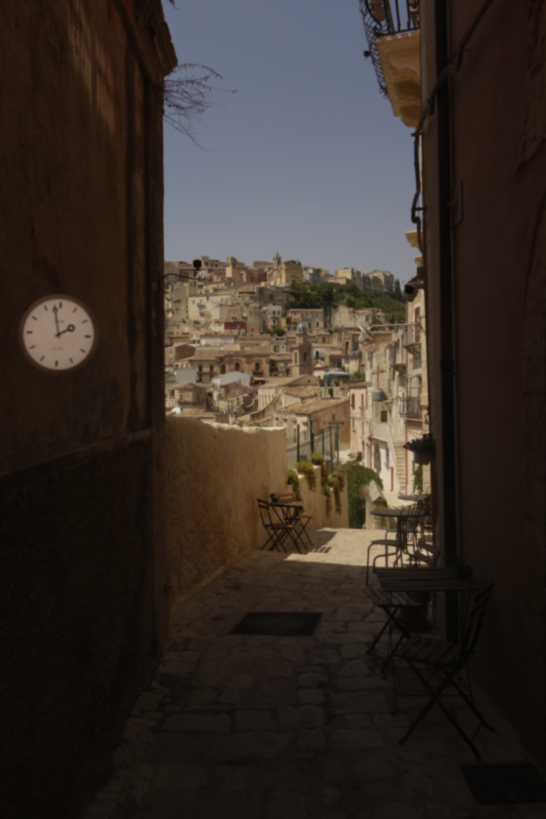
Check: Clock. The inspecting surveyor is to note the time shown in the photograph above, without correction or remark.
1:58
